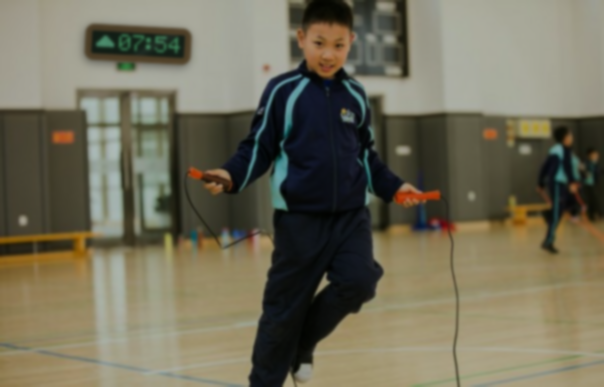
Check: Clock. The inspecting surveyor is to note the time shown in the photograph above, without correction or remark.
7:54
